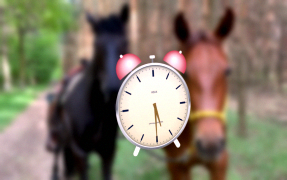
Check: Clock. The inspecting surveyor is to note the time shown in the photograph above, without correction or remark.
5:30
